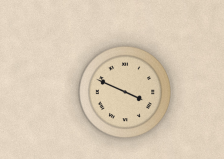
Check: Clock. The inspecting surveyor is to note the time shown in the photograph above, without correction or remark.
3:49
